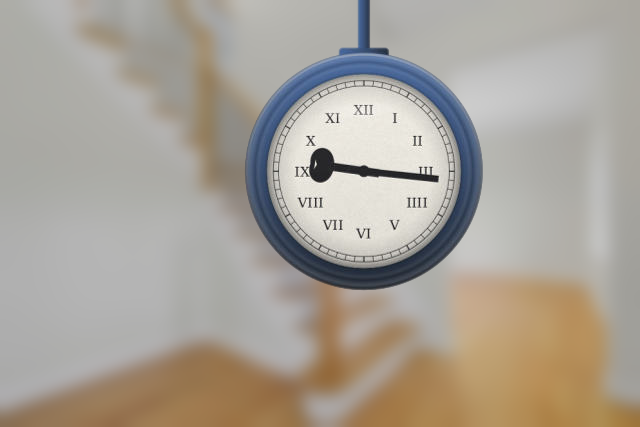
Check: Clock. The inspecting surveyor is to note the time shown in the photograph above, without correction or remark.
9:16
